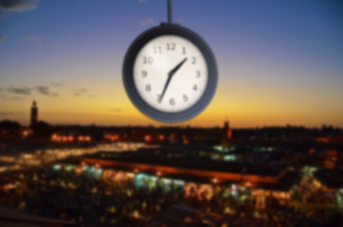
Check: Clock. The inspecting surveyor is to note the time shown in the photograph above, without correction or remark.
1:34
